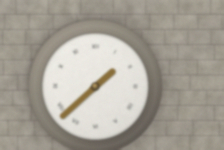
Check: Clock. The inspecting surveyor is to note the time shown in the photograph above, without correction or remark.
1:38
